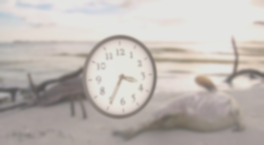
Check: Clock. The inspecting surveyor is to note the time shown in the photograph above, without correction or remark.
3:35
